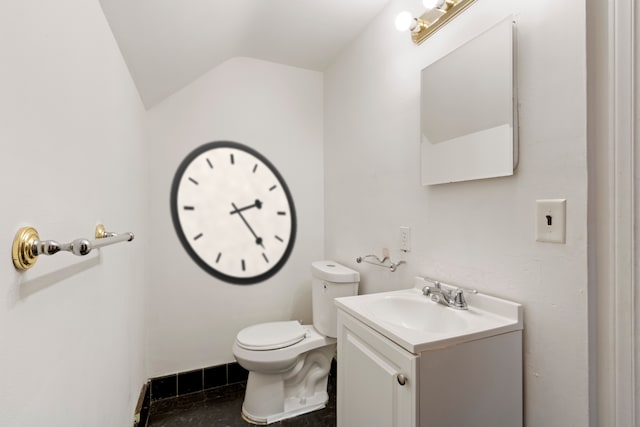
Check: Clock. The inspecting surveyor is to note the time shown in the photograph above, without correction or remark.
2:24
